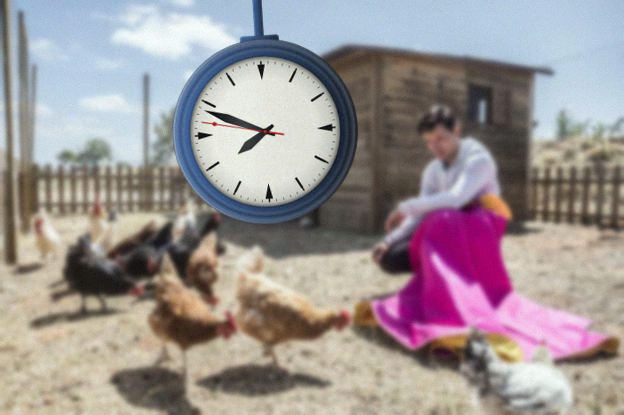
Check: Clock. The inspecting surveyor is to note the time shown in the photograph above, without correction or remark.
7:48:47
